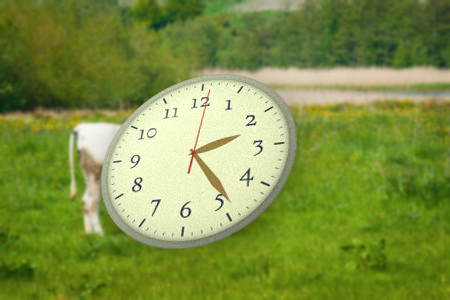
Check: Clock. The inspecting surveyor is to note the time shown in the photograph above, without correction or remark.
2:24:01
